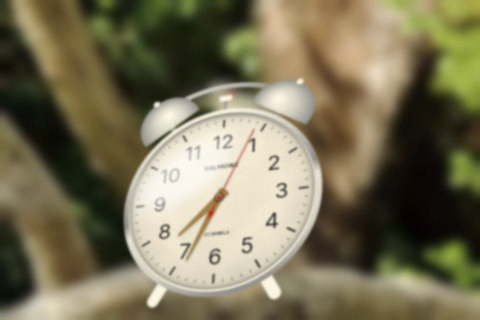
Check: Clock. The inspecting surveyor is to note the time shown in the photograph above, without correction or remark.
7:34:04
